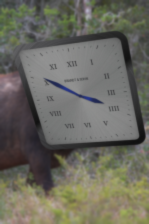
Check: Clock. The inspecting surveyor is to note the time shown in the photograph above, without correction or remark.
3:51
